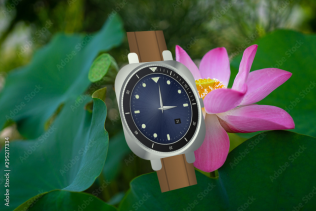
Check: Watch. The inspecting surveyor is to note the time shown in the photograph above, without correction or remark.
3:01
